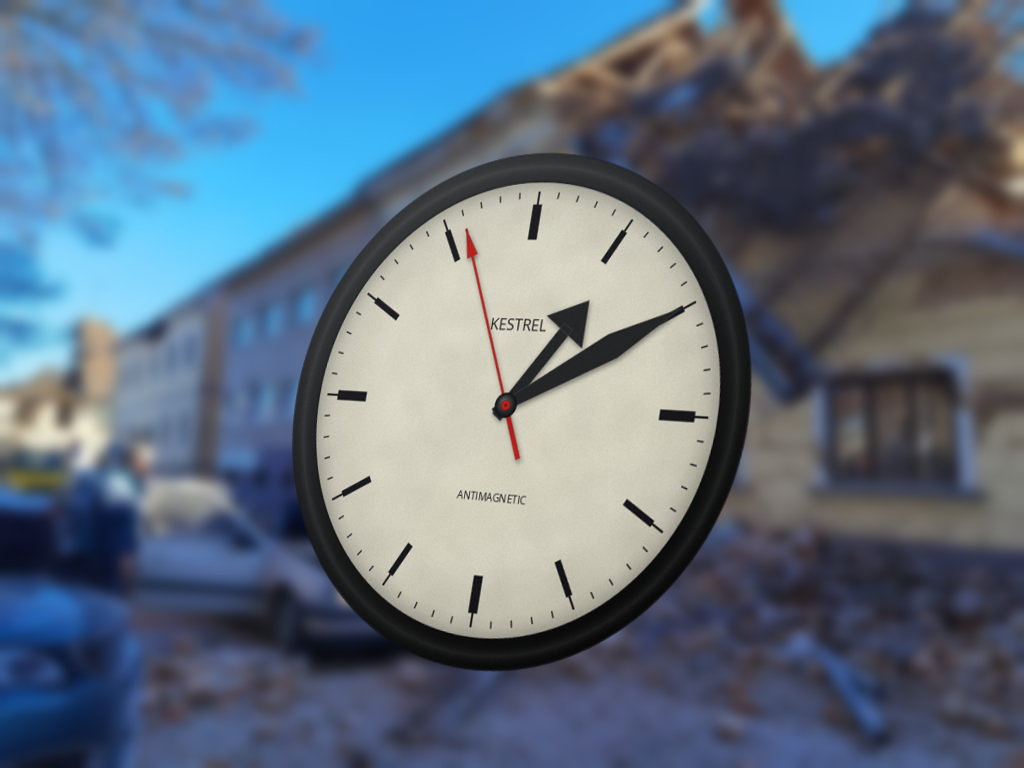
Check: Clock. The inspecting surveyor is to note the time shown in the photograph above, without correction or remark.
1:09:56
